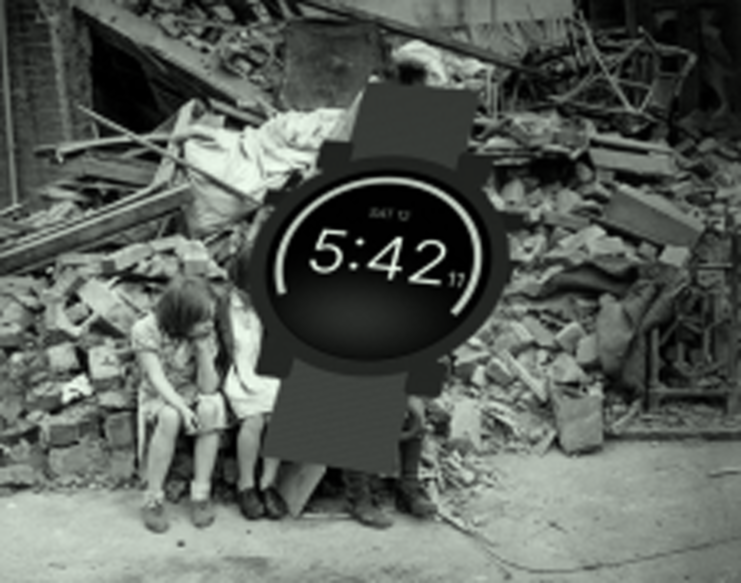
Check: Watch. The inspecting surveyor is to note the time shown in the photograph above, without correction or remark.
5:42
